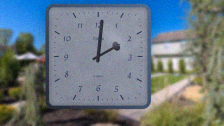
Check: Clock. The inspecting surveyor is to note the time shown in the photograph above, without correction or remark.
2:01
